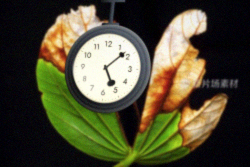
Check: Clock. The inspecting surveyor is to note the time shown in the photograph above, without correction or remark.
5:08
